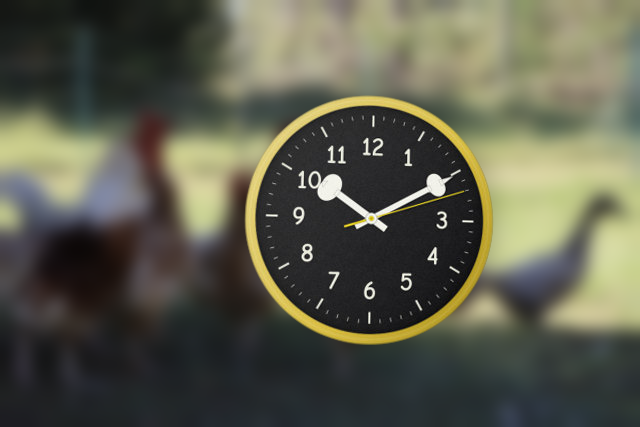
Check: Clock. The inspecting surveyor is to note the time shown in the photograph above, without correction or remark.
10:10:12
